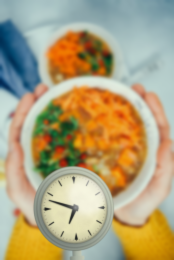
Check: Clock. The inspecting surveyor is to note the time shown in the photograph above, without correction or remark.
6:48
